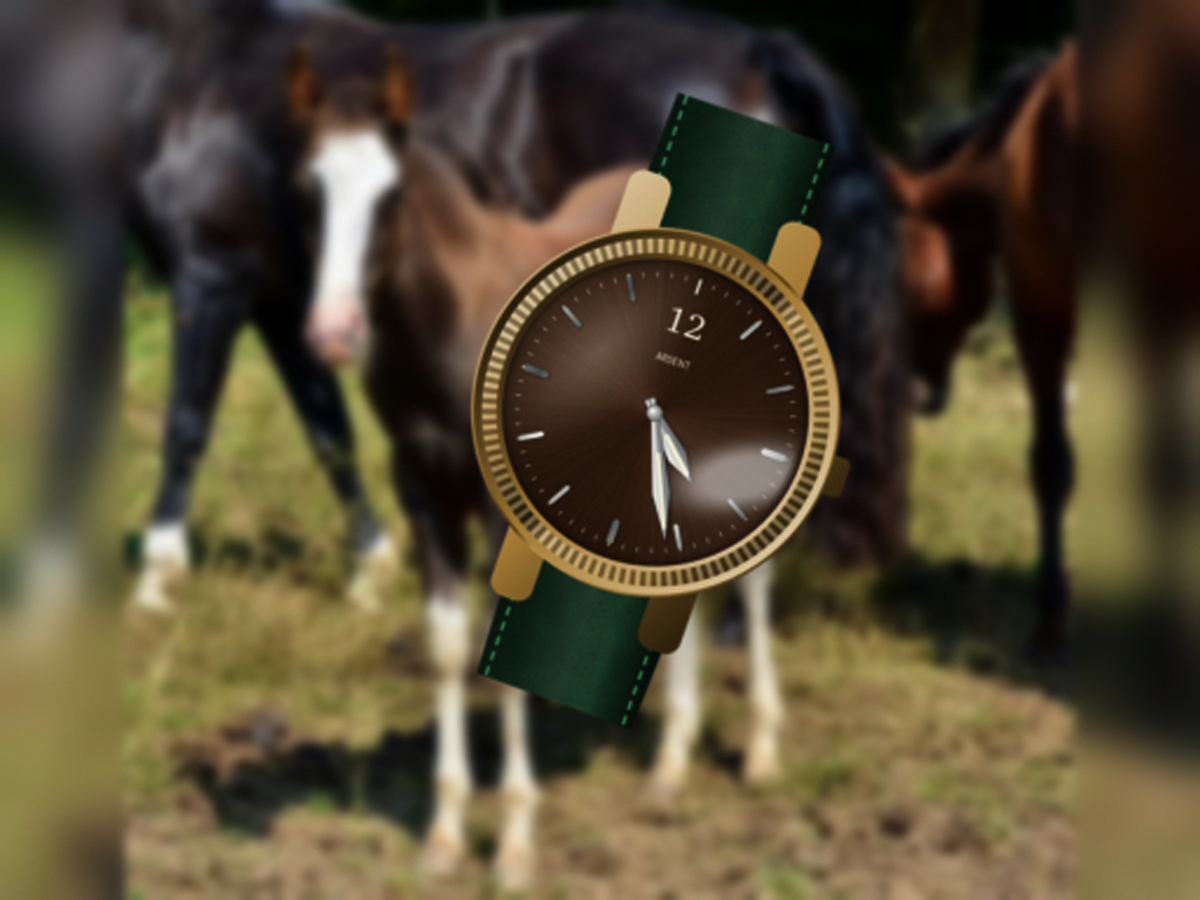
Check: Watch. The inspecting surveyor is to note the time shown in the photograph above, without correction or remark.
4:26
